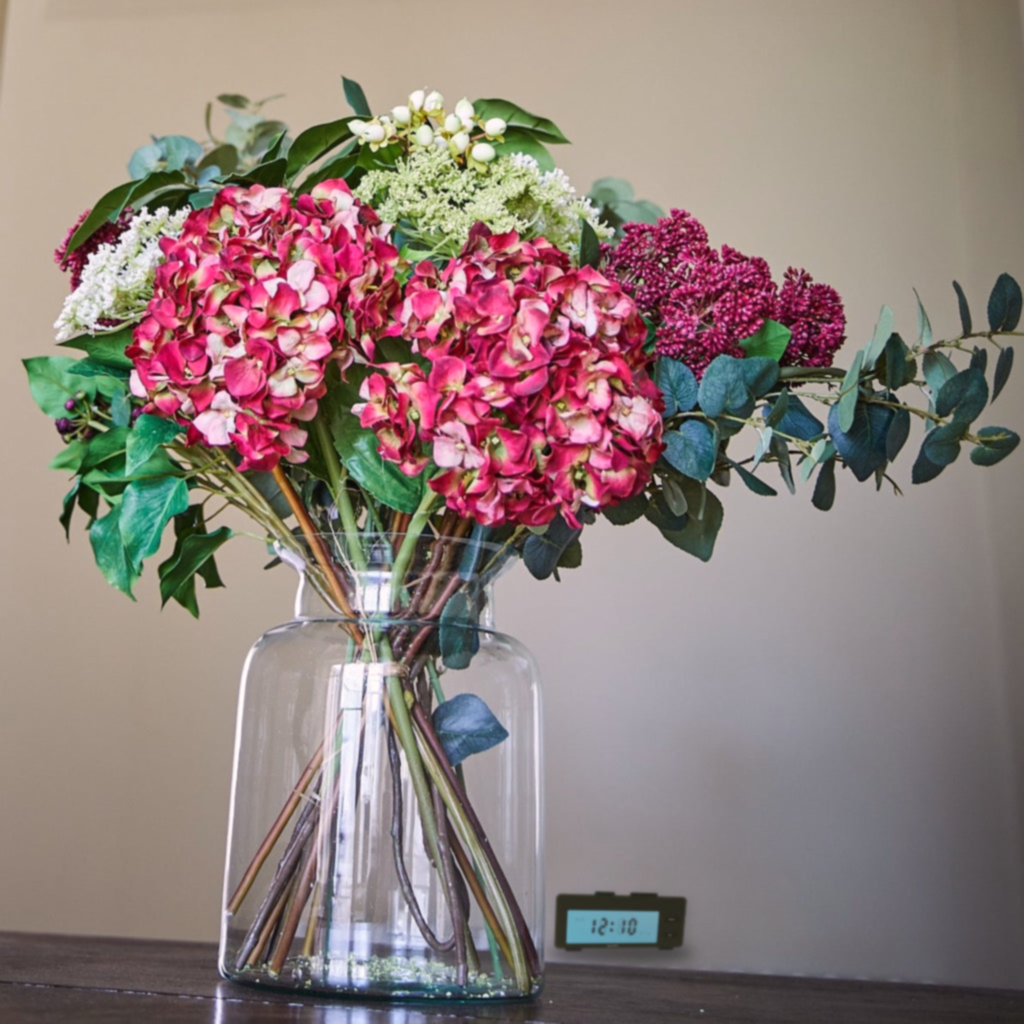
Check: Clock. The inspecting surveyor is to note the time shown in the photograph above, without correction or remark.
12:10
